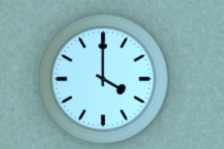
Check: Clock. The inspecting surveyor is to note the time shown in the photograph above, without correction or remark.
4:00
